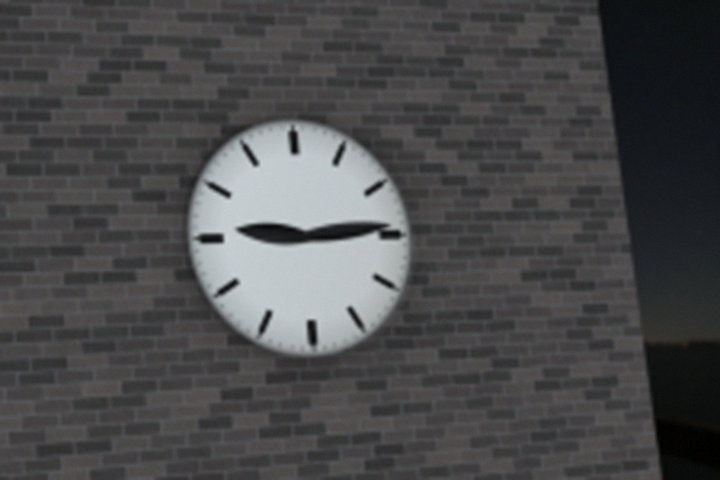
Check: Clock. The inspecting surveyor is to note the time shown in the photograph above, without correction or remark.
9:14
